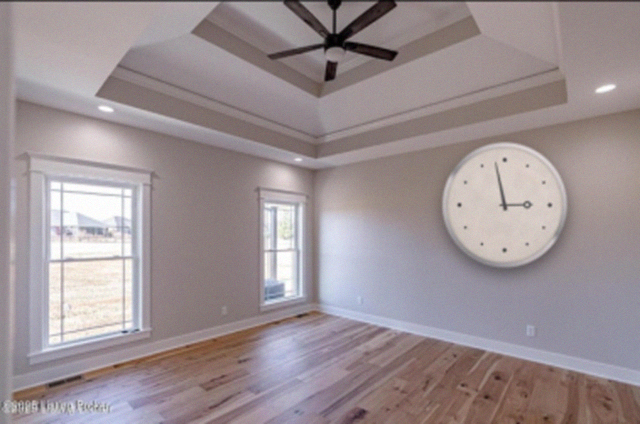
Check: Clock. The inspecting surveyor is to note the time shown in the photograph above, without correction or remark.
2:58
